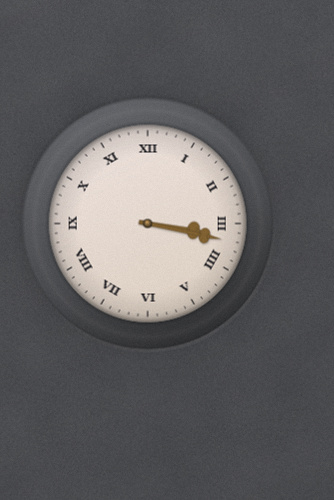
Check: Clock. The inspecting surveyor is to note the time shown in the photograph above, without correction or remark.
3:17
